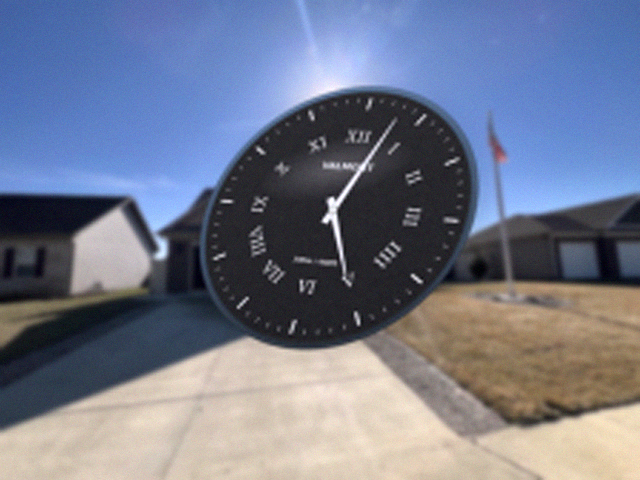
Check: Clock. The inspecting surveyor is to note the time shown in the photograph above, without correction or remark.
5:03
